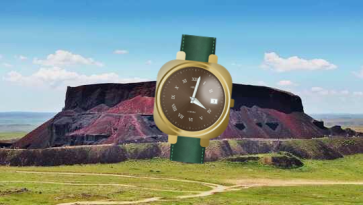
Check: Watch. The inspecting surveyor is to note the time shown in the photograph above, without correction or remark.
4:02
